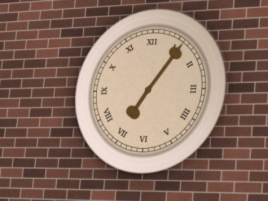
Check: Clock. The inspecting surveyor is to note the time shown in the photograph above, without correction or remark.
7:06
